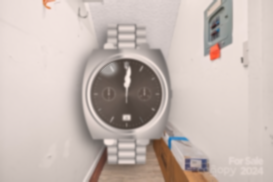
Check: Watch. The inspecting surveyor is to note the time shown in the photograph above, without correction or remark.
12:01
